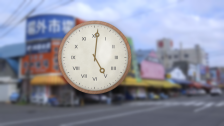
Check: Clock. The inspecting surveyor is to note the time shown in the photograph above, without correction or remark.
5:01
